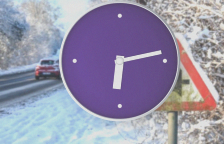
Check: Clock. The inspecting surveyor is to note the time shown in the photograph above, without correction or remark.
6:13
